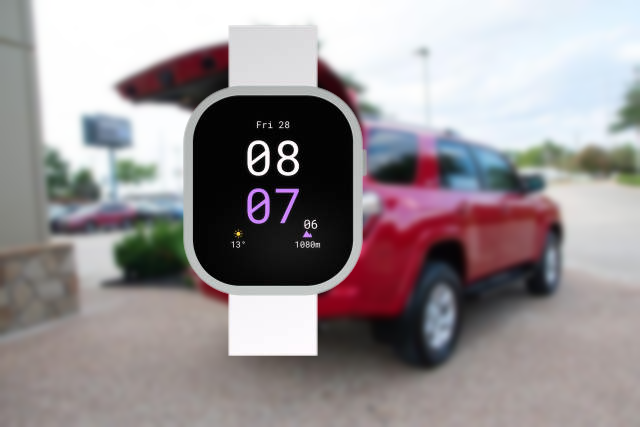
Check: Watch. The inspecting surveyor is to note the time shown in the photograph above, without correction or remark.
8:07:06
